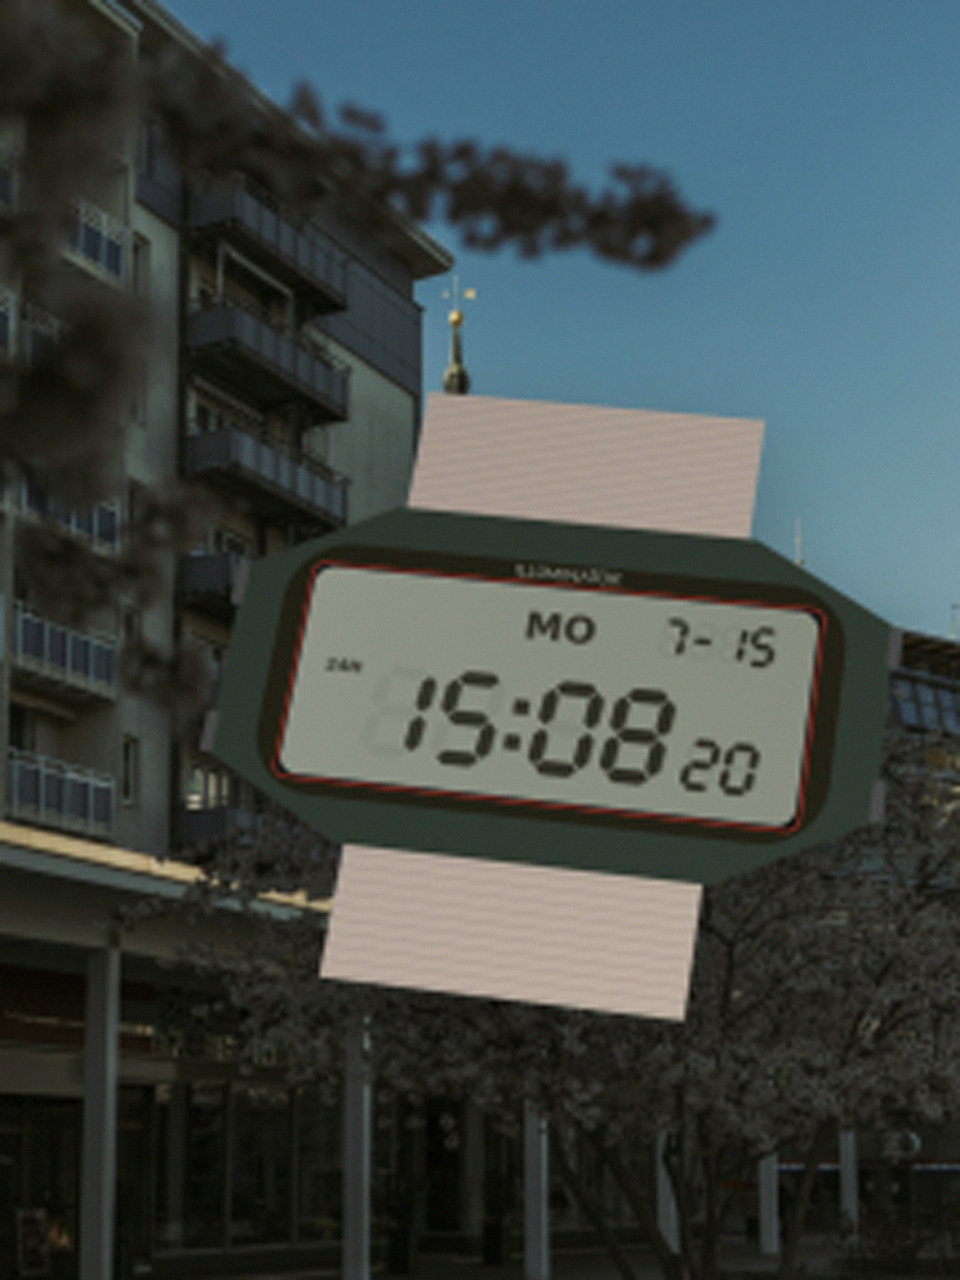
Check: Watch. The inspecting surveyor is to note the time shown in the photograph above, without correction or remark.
15:08:20
